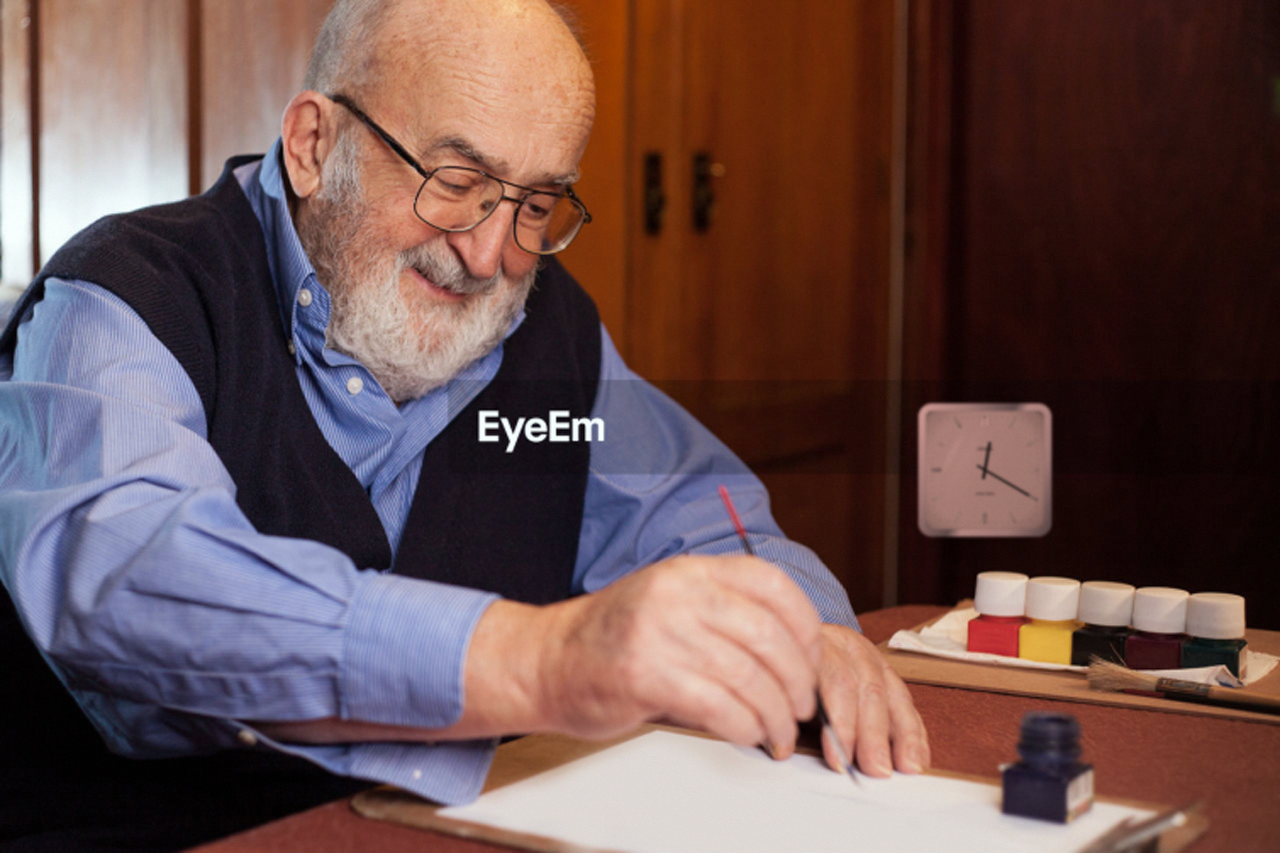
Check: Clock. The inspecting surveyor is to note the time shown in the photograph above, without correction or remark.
12:20
